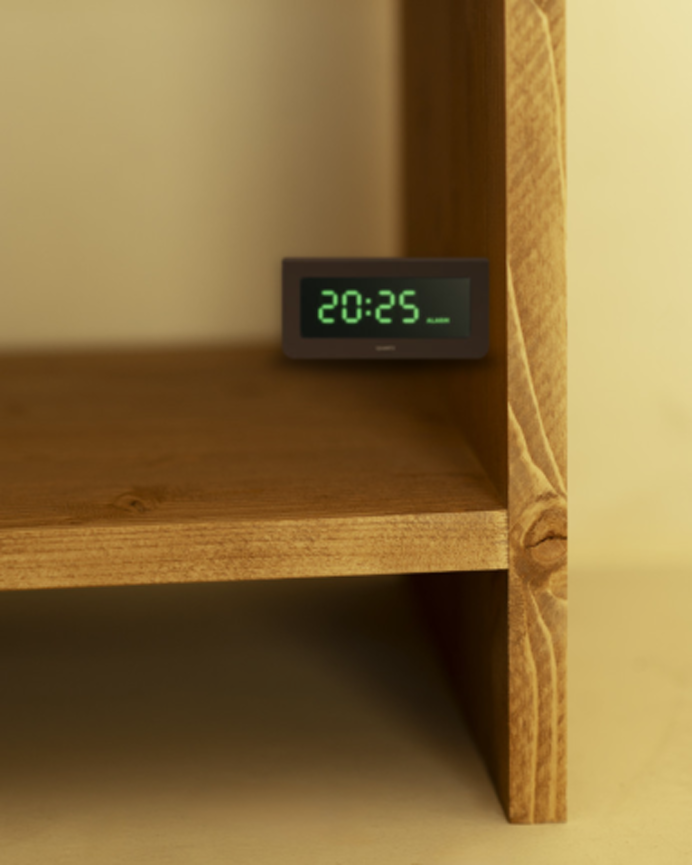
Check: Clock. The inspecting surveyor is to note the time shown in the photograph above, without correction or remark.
20:25
